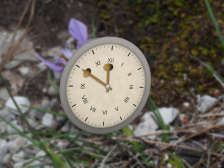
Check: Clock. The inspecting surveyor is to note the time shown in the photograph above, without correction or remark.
11:50
